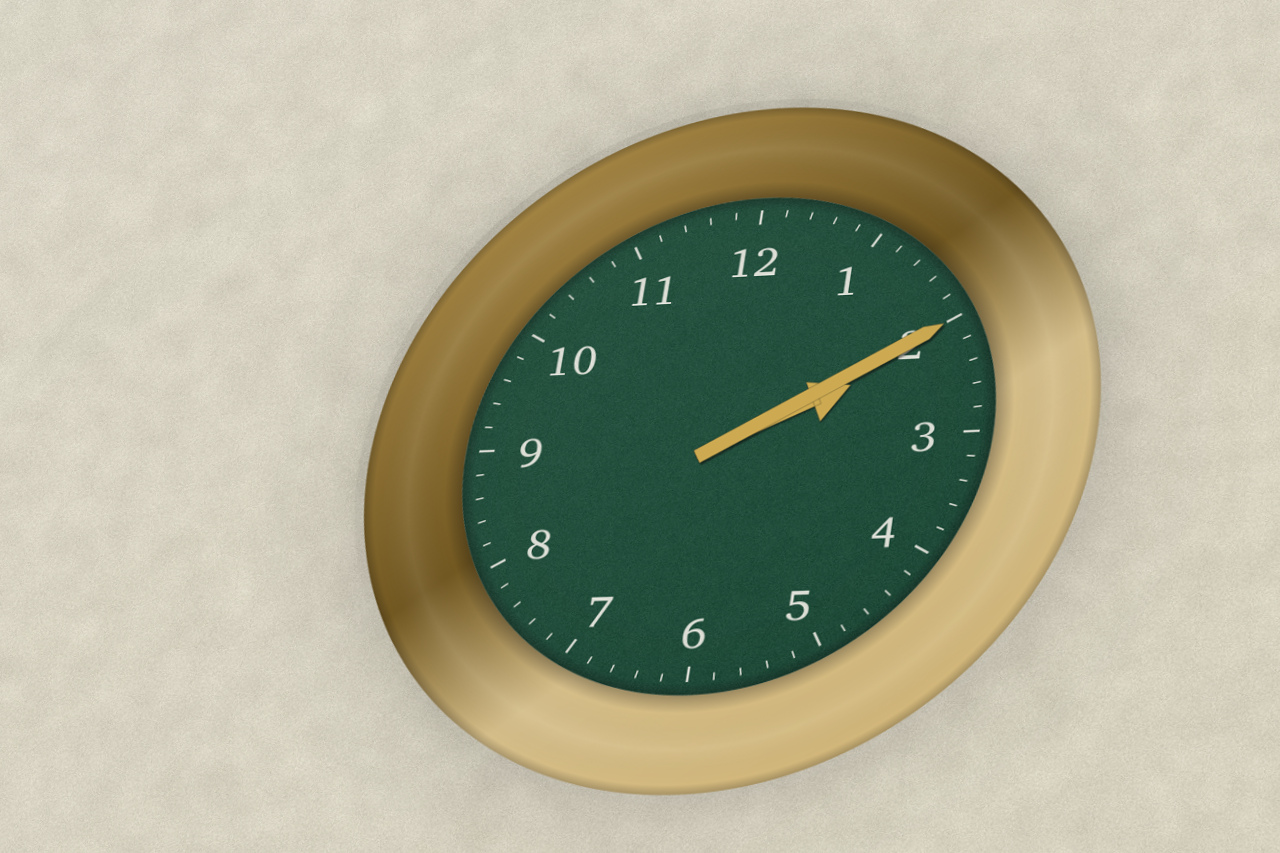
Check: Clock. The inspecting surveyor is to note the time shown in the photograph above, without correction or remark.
2:10
